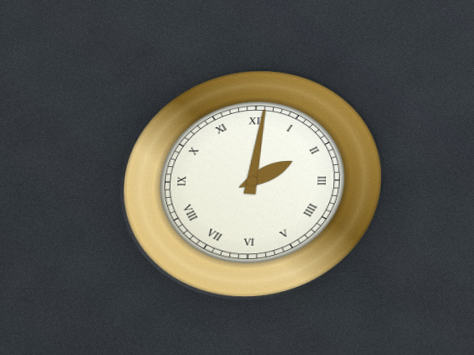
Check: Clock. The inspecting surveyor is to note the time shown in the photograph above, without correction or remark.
2:01
